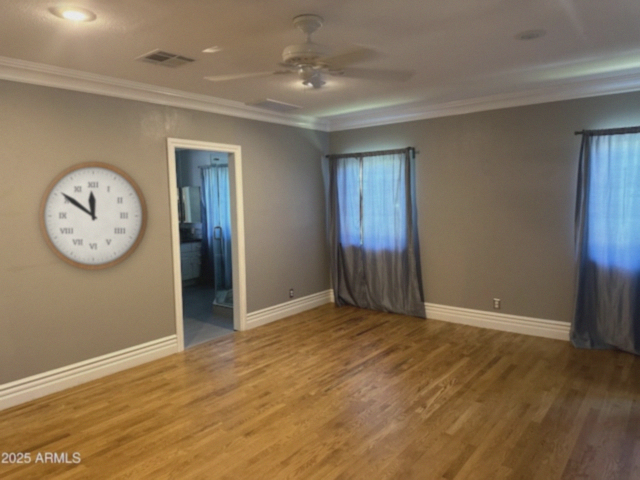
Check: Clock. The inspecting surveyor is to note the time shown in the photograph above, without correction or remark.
11:51
